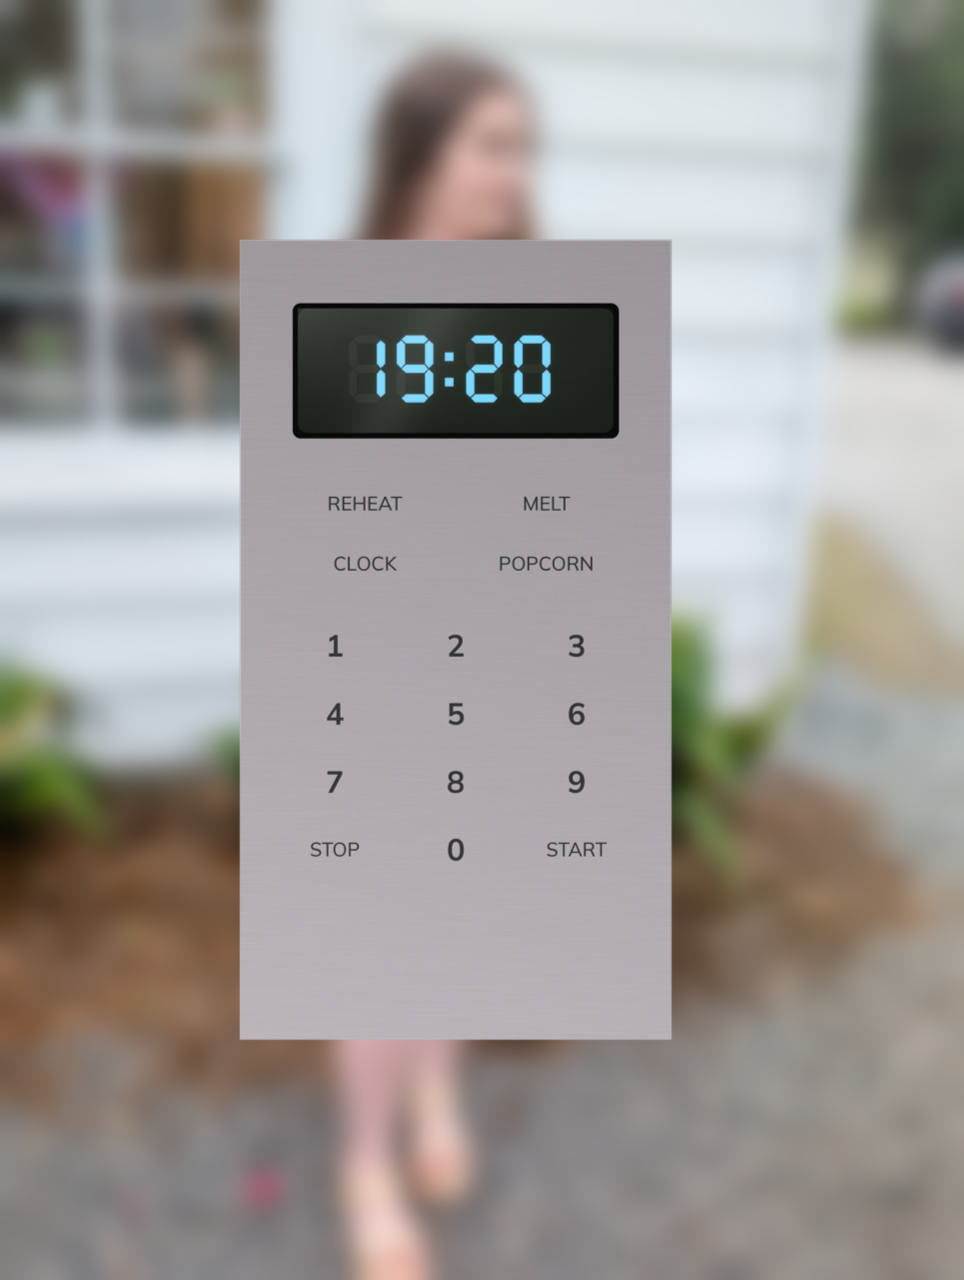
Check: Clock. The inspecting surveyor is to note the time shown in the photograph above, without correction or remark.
19:20
